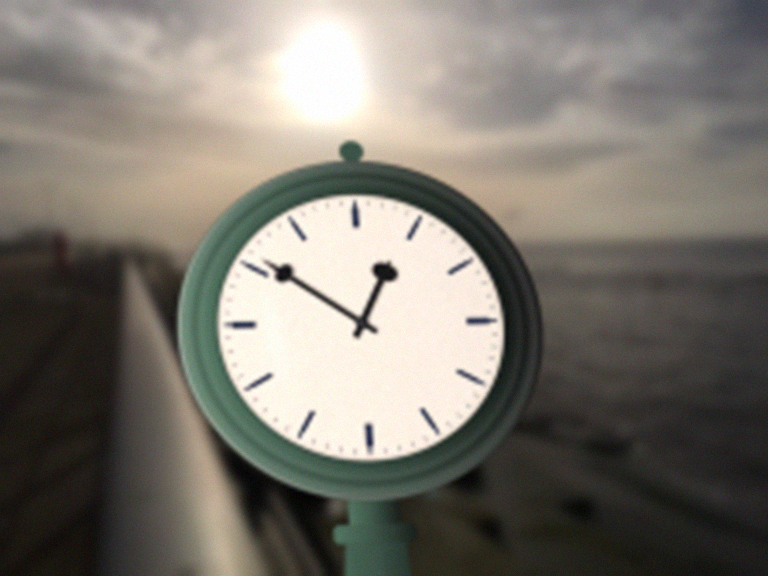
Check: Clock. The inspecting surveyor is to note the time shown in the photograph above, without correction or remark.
12:51
